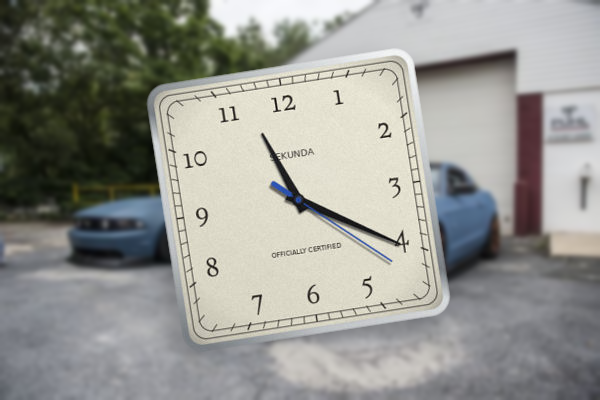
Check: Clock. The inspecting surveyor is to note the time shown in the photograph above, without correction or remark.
11:20:22
